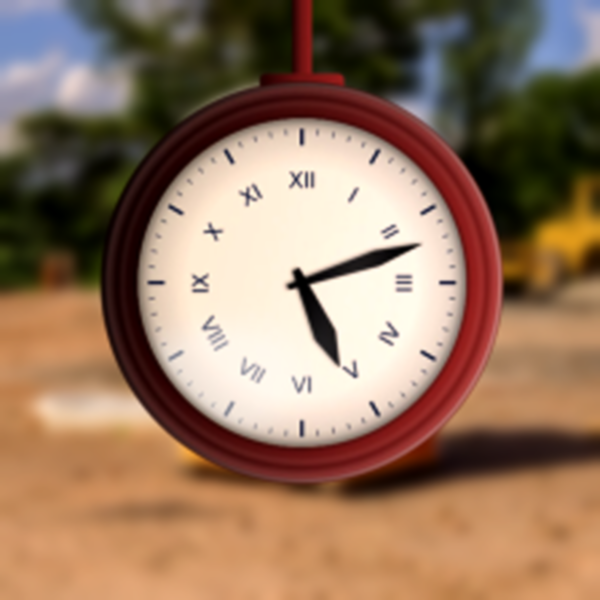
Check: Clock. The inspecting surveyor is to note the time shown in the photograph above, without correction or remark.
5:12
